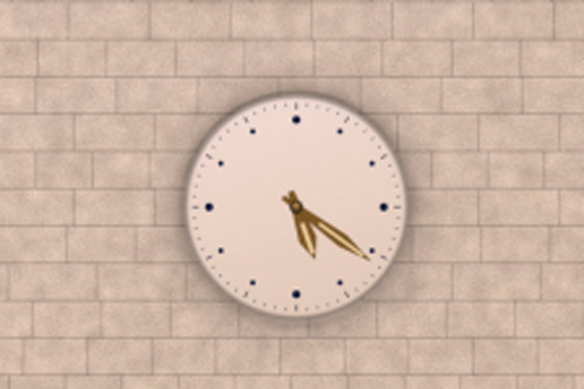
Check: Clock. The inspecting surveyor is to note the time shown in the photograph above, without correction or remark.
5:21
